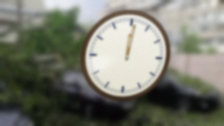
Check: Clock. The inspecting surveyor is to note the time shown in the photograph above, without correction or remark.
12:01
